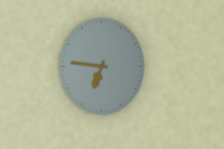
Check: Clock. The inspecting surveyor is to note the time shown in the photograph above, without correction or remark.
6:46
